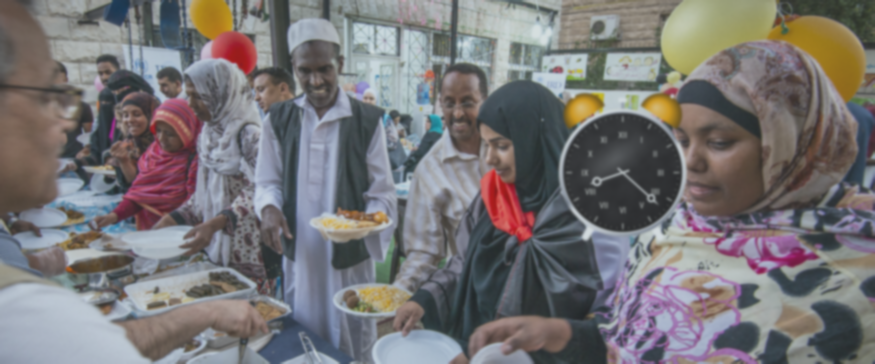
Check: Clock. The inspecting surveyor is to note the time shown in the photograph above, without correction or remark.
8:22
